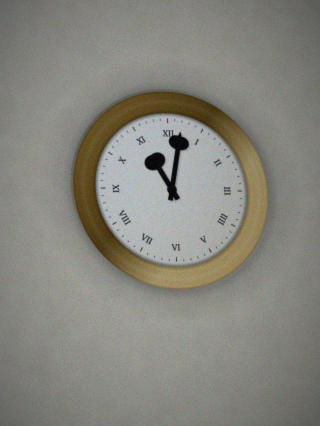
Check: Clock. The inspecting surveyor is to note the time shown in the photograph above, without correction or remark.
11:02
